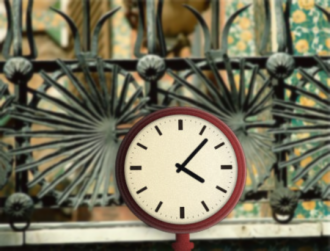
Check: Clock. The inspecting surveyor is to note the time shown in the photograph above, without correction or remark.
4:07
